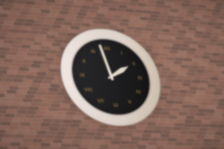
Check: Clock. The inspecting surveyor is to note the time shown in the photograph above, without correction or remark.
1:58
